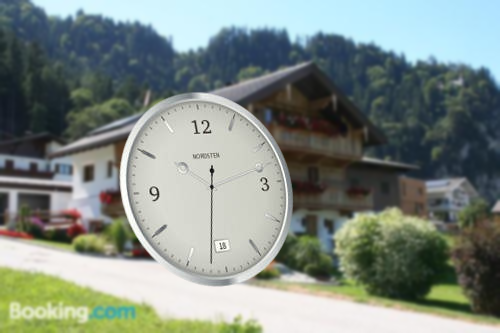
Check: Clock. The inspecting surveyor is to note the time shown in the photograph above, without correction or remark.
10:12:32
